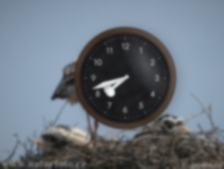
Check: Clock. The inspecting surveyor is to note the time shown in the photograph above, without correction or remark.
7:42
